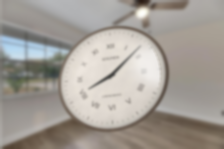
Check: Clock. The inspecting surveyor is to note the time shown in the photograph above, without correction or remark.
8:08
